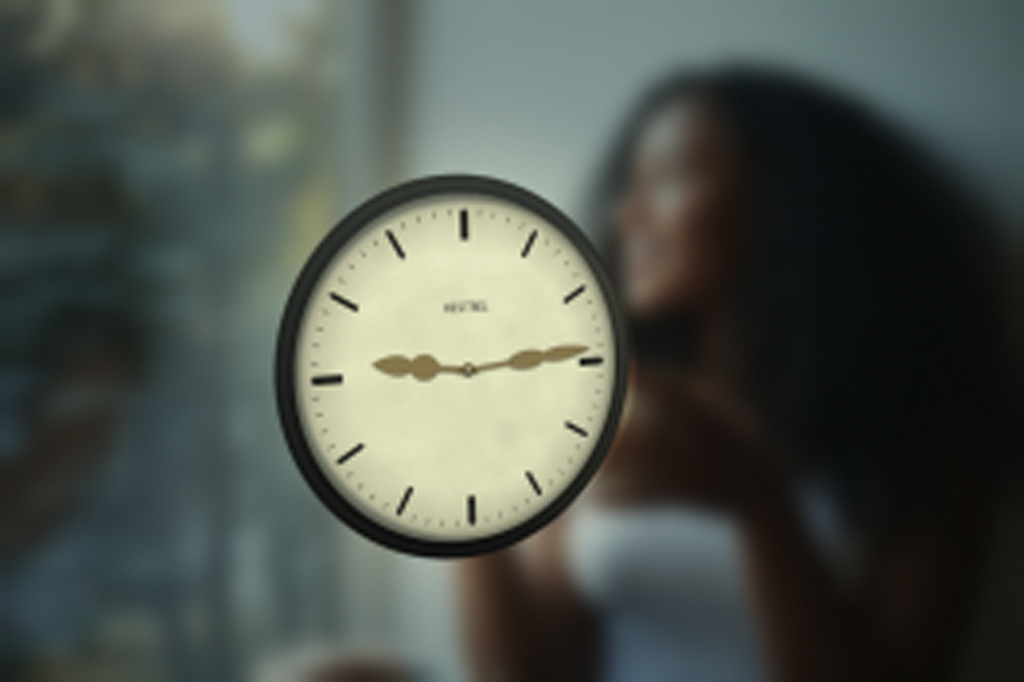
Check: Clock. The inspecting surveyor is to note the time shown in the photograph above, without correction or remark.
9:14
